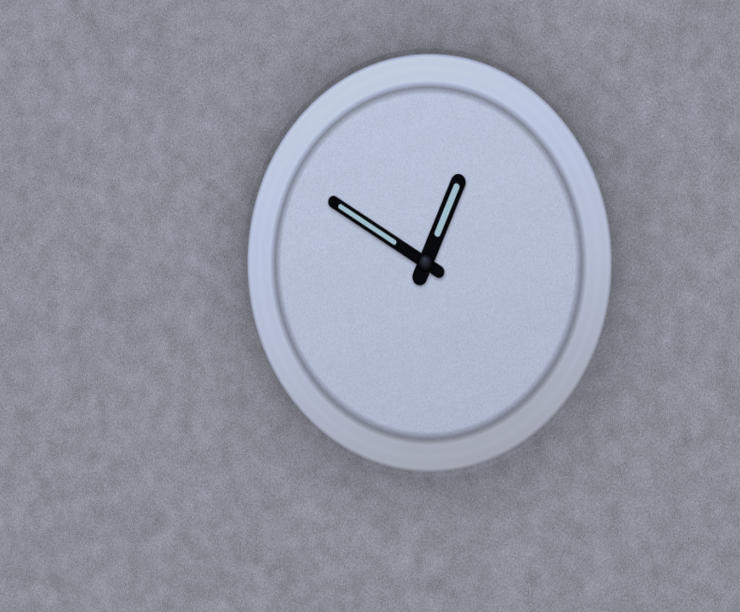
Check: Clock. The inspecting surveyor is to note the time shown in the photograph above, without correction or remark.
12:50
